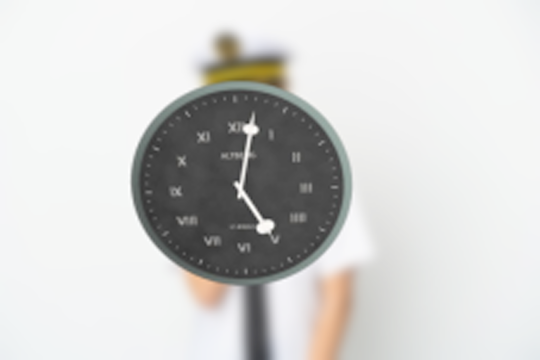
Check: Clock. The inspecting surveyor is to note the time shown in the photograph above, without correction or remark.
5:02
